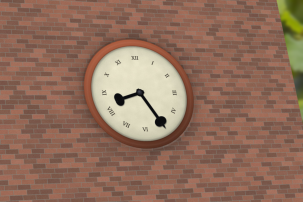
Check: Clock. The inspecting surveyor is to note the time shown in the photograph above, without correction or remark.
8:25
